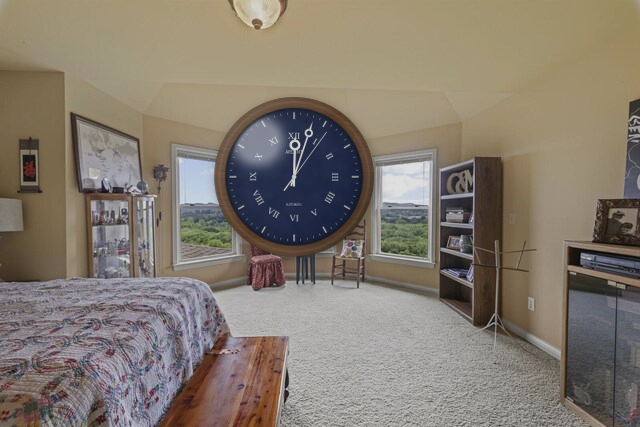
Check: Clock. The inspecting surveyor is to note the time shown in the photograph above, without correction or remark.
12:03:06
